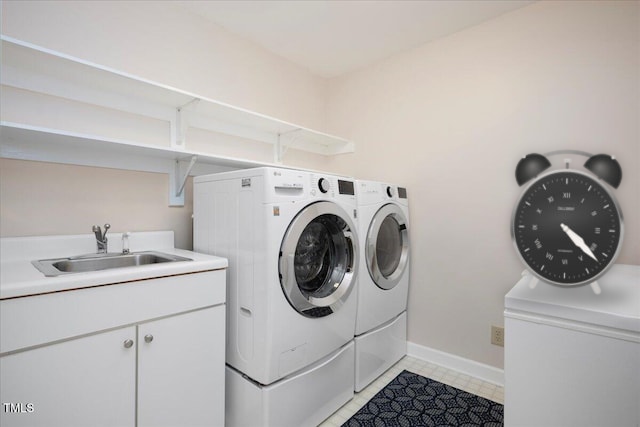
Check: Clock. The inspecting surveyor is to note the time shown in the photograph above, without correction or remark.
4:22
